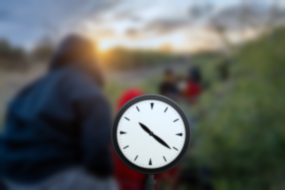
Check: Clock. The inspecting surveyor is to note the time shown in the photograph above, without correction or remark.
10:21
